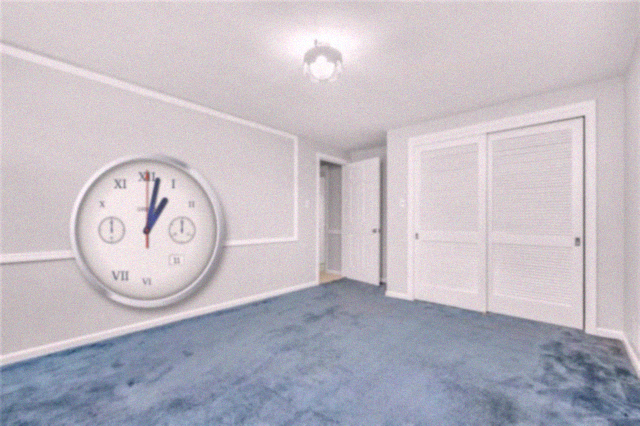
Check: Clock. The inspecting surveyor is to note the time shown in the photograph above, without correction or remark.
1:02
